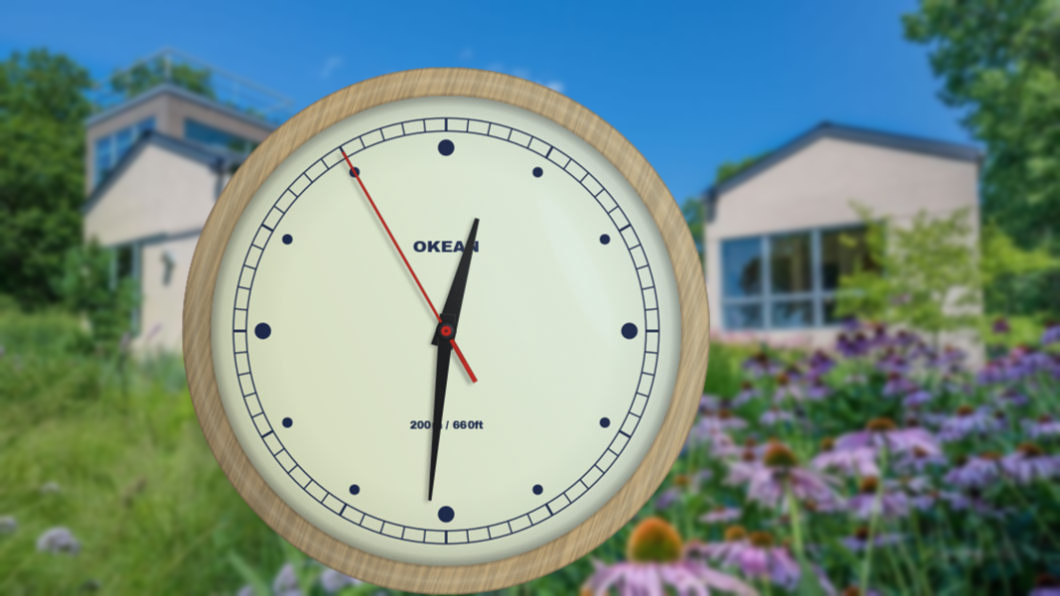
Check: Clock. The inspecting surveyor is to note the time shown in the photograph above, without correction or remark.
12:30:55
